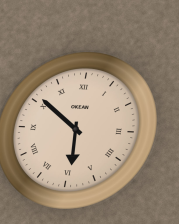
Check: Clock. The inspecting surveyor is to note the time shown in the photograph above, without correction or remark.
5:51
